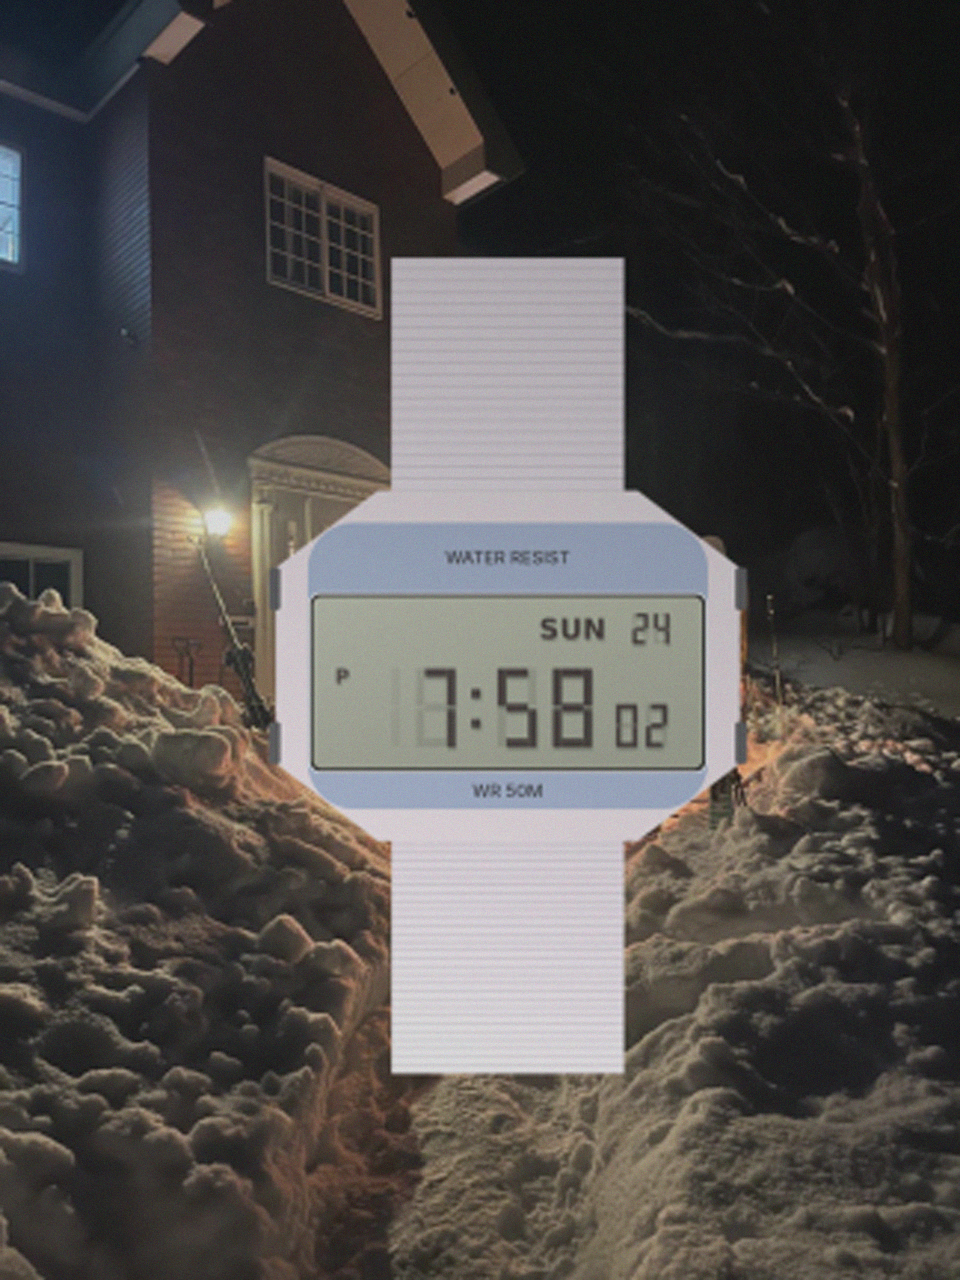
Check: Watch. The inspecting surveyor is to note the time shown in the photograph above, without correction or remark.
7:58:02
